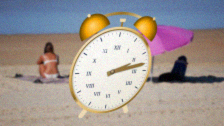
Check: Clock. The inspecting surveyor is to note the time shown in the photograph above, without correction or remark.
2:13
